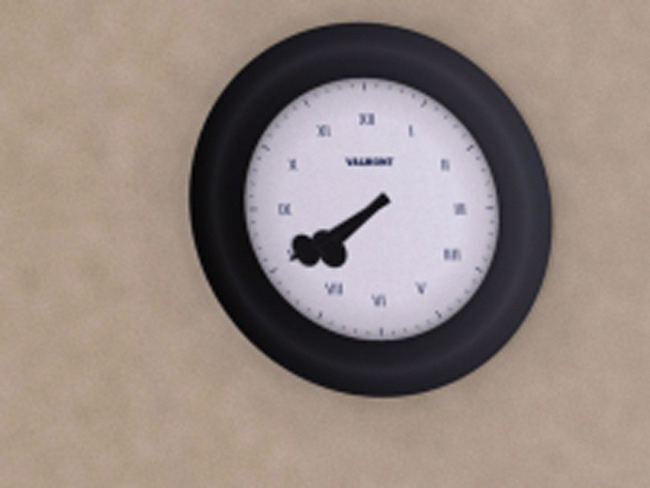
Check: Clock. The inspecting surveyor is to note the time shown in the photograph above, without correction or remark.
7:40
